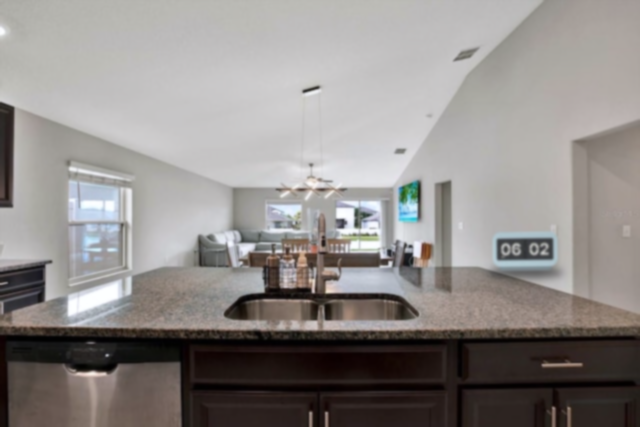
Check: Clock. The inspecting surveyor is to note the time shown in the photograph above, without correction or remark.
6:02
